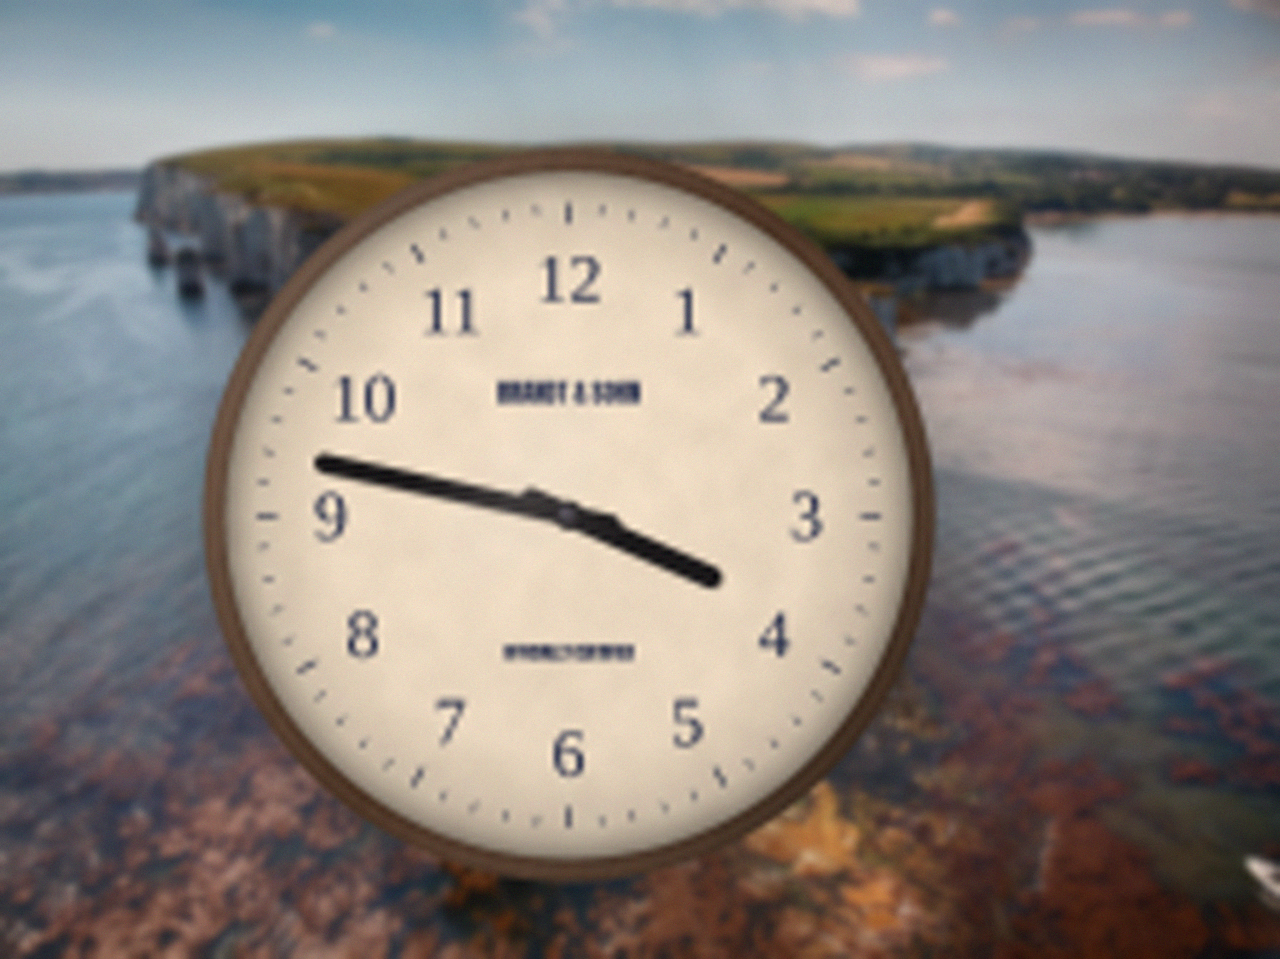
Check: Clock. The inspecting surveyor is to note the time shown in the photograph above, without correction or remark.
3:47
